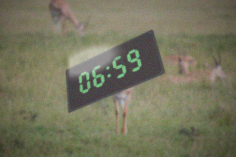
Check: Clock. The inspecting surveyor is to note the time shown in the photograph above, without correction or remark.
6:59
